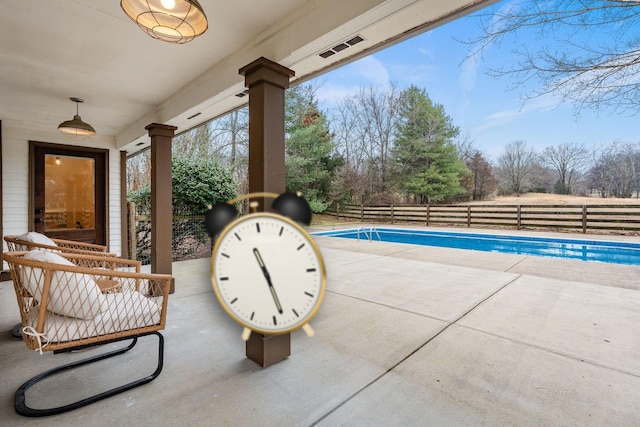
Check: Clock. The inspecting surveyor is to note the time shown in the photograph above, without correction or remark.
11:28
